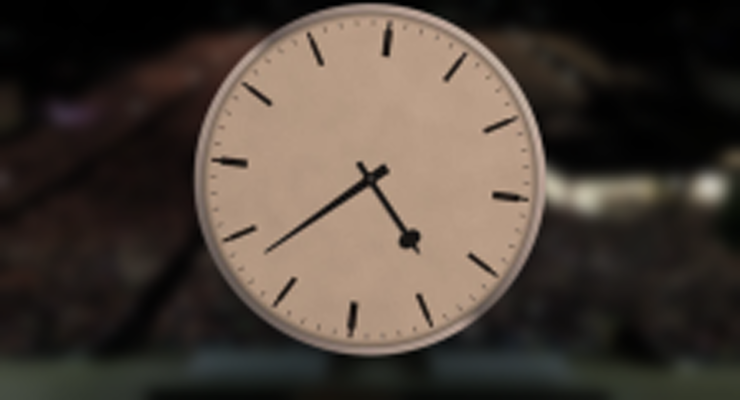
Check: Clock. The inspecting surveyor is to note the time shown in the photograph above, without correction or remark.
4:38
